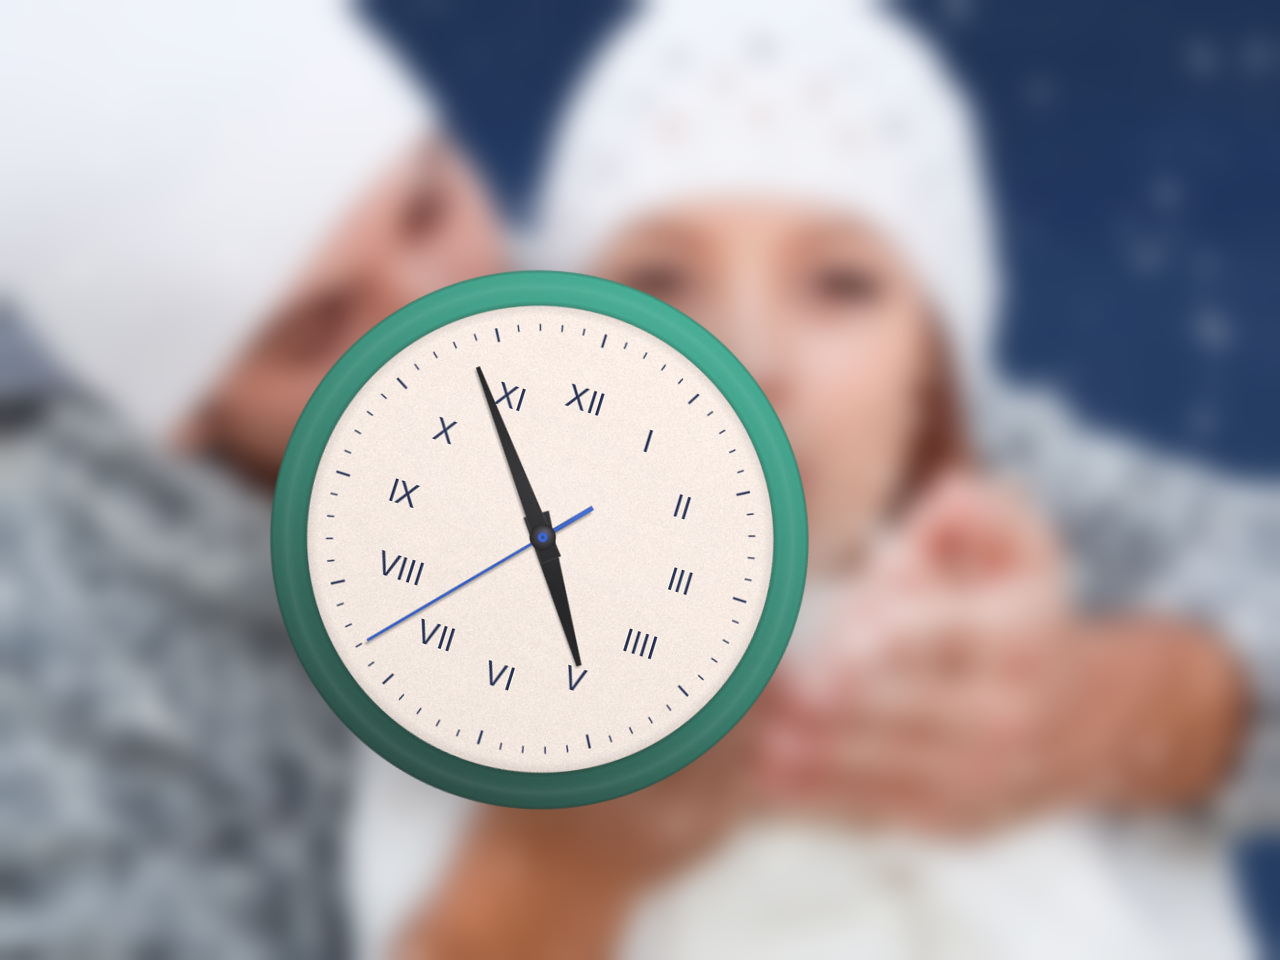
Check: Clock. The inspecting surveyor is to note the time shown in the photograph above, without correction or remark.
4:53:37
